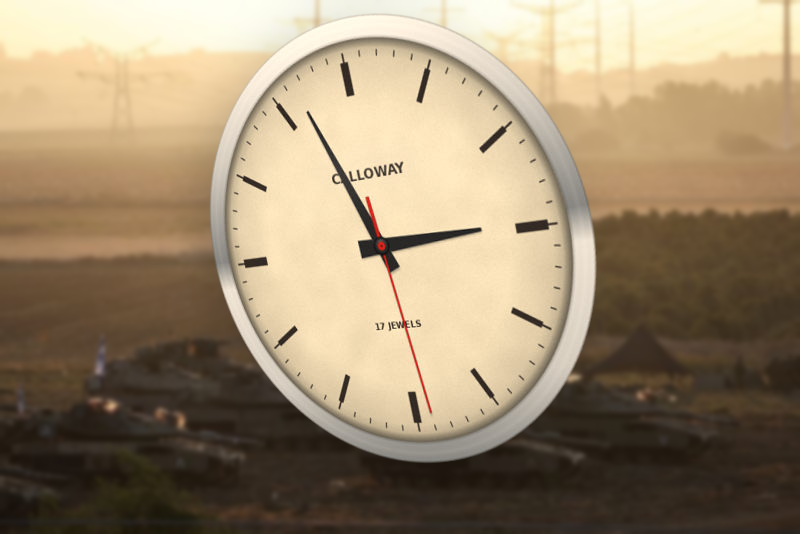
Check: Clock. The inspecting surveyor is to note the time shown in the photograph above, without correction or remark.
2:56:29
